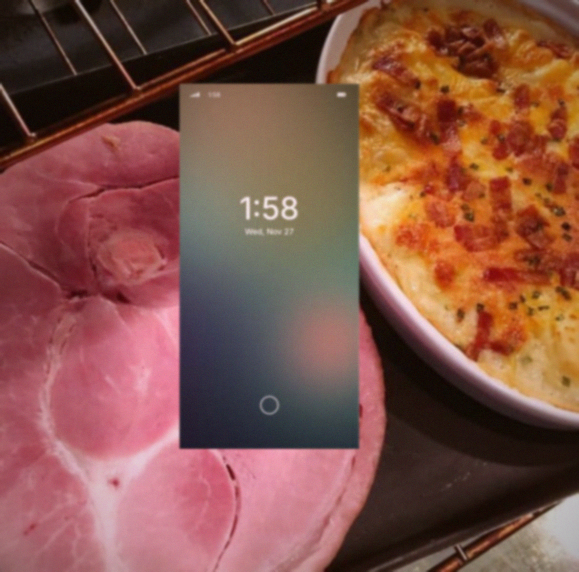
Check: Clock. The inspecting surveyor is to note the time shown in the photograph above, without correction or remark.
1:58
